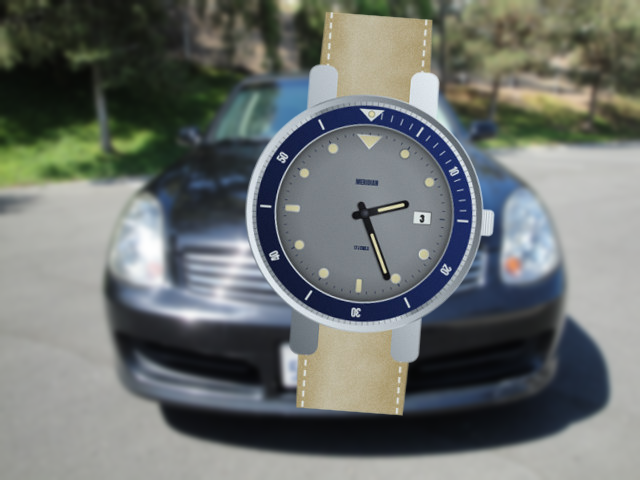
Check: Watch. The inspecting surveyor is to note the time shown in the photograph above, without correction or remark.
2:26
